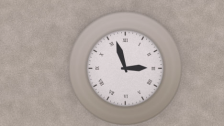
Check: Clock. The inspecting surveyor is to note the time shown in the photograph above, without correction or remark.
2:57
